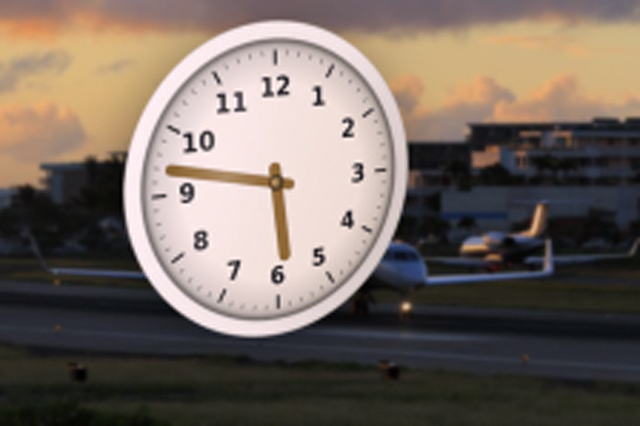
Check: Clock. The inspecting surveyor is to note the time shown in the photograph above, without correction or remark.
5:47
